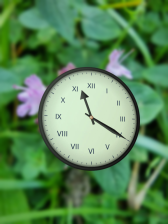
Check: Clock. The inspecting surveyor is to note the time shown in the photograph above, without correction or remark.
11:20
